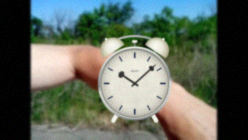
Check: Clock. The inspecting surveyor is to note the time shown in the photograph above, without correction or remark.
10:08
